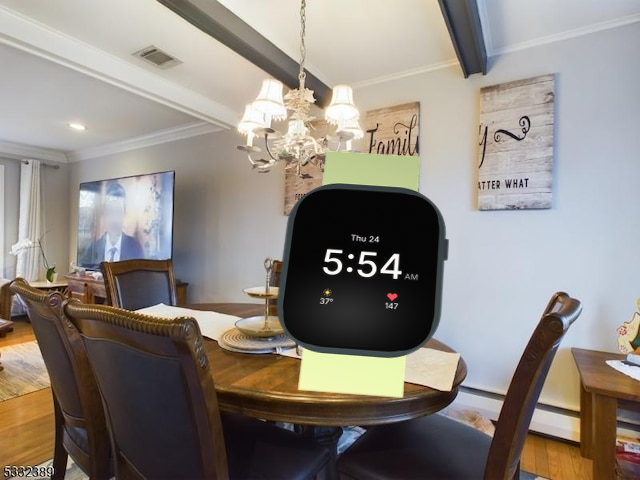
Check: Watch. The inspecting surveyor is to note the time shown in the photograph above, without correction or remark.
5:54
